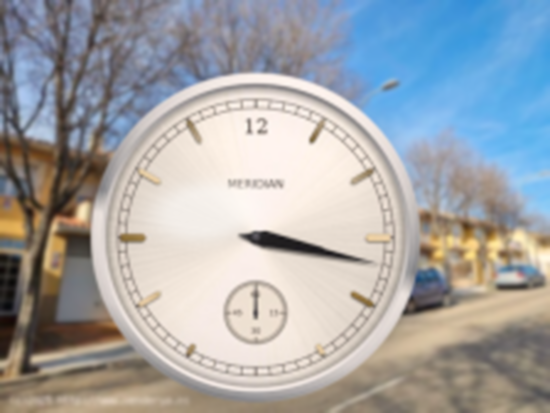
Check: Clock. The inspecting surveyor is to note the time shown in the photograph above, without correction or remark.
3:17
